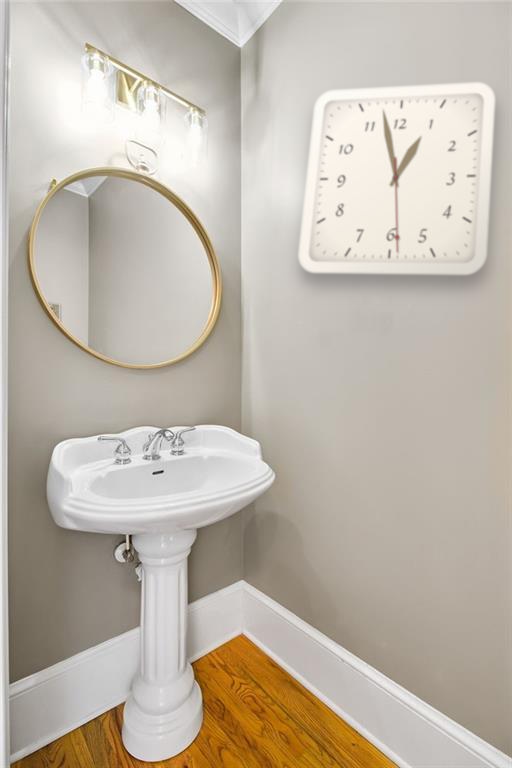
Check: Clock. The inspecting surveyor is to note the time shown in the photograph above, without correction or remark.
12:57:29
